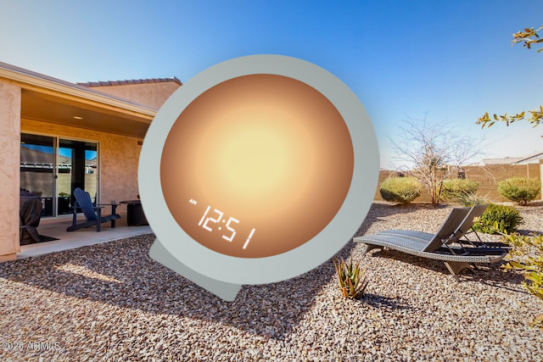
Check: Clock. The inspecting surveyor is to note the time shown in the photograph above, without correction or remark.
12:51
